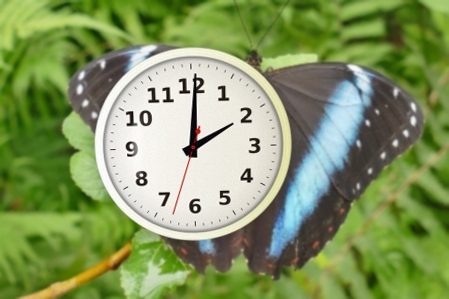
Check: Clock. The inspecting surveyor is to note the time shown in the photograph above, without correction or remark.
2:00:33
